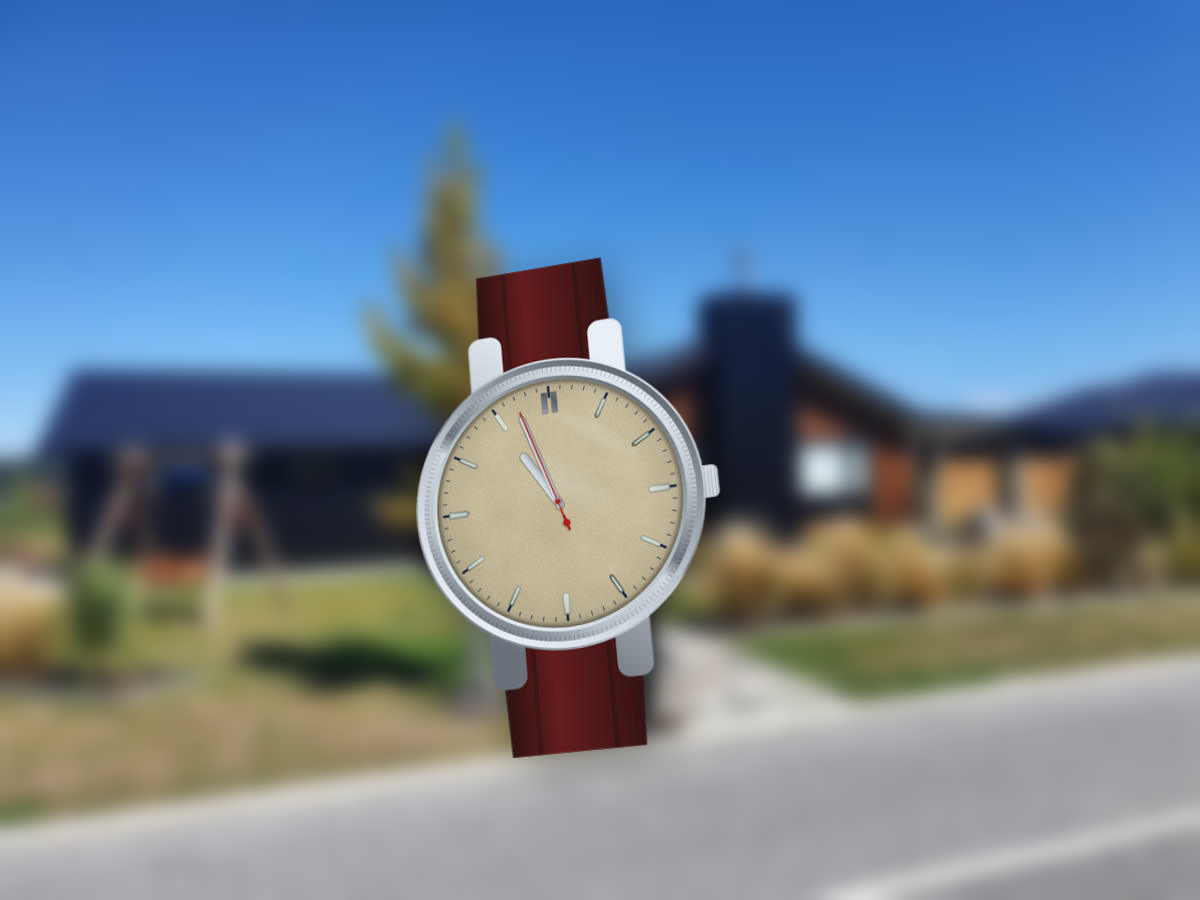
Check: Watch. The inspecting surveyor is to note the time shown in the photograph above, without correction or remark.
10:56:57
